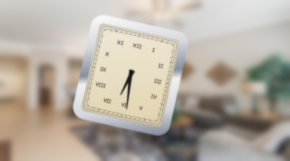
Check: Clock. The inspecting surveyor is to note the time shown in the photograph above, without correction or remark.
6:29
